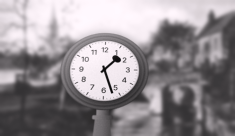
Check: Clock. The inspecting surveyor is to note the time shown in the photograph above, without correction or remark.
1:27
